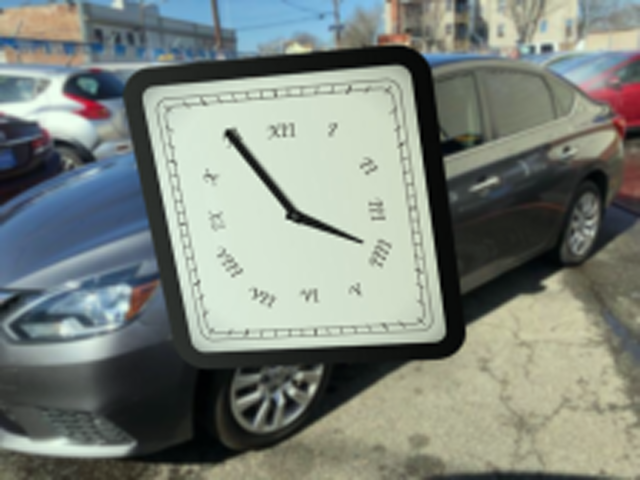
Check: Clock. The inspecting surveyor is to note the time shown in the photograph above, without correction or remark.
3:55
